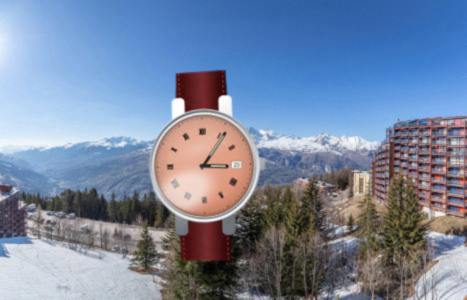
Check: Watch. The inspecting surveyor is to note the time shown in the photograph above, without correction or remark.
3:06
